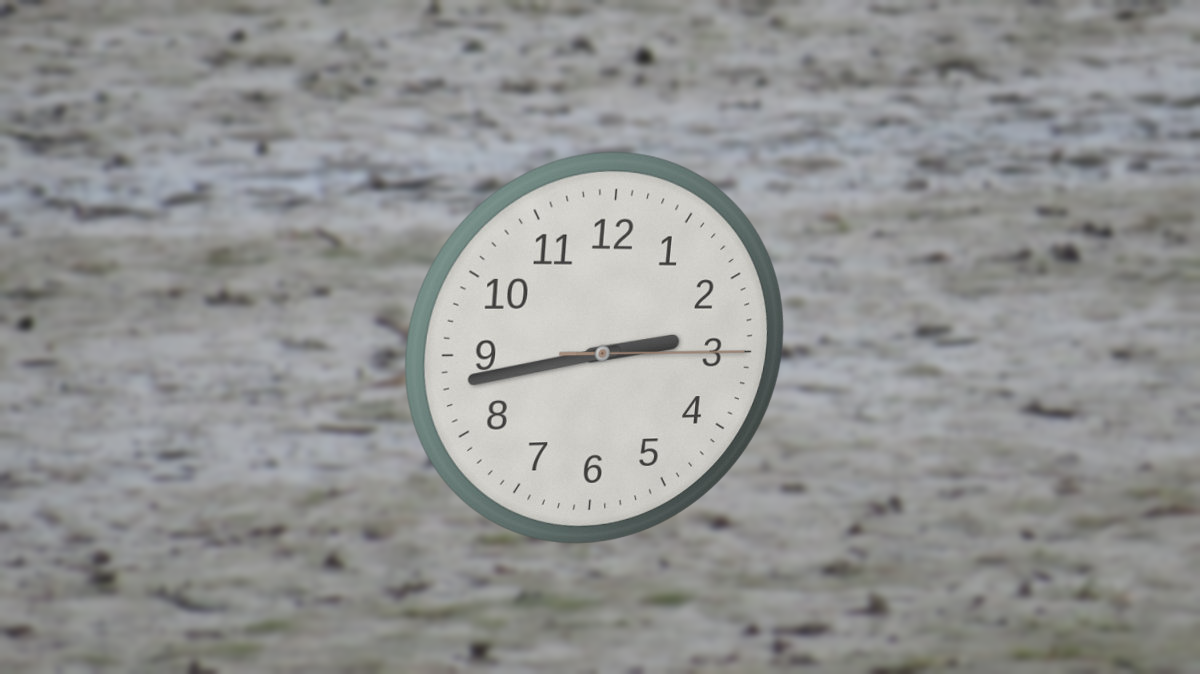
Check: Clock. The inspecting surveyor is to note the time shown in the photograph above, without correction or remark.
2:43:15
